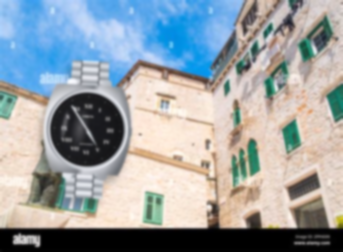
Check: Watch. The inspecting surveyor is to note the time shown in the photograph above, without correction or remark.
4:54
